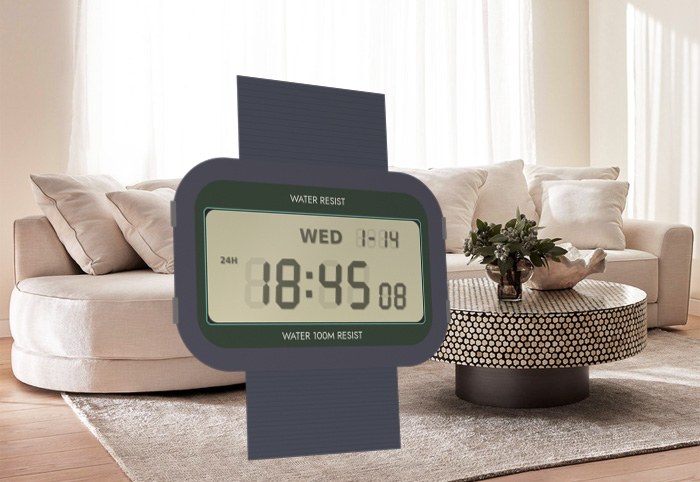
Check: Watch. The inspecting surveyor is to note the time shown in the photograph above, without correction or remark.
18:45:08
